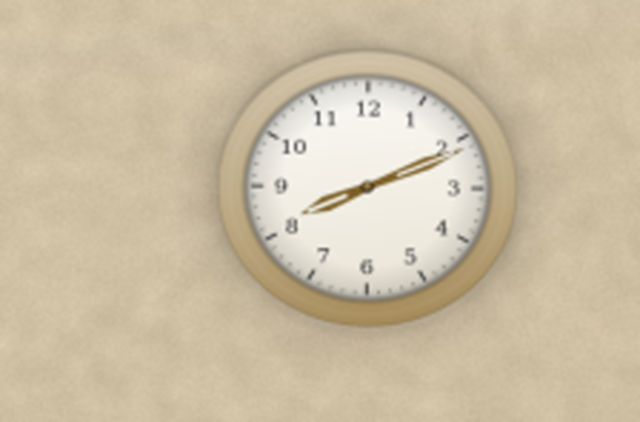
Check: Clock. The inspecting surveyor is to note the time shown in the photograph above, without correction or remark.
8:11
